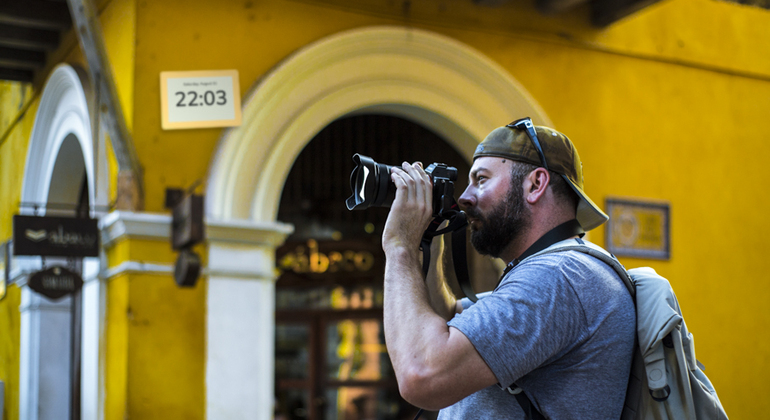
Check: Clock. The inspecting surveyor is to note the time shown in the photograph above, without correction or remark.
22:03
